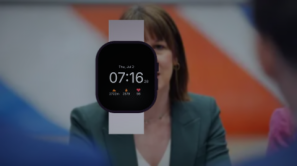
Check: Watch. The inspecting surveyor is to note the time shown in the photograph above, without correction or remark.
7:16
